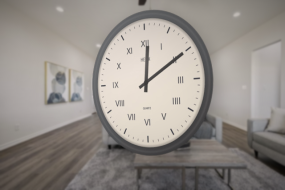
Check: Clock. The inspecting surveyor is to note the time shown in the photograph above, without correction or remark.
12:10
